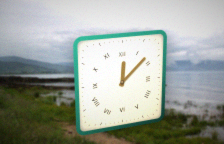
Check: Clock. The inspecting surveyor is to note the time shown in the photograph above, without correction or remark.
12:08
